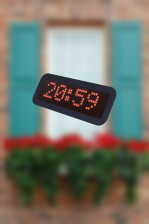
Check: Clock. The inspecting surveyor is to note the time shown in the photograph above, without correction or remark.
20:59
